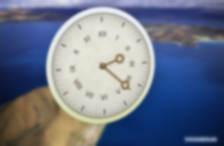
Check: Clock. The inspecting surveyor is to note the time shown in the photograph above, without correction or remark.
2:22
